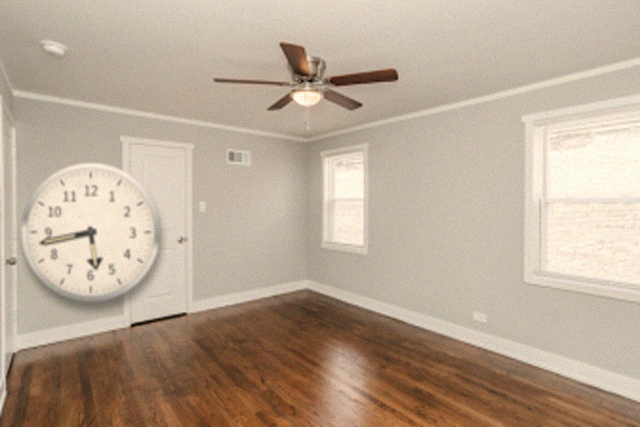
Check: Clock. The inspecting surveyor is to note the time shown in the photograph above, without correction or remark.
5:43
